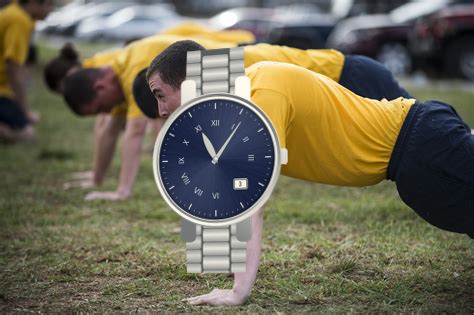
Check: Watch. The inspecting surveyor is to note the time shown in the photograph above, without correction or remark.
11:06
